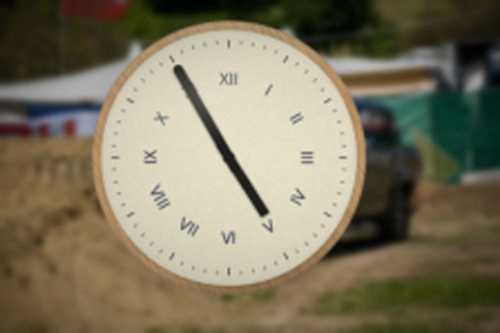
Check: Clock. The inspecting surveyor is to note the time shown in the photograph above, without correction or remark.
4:55
